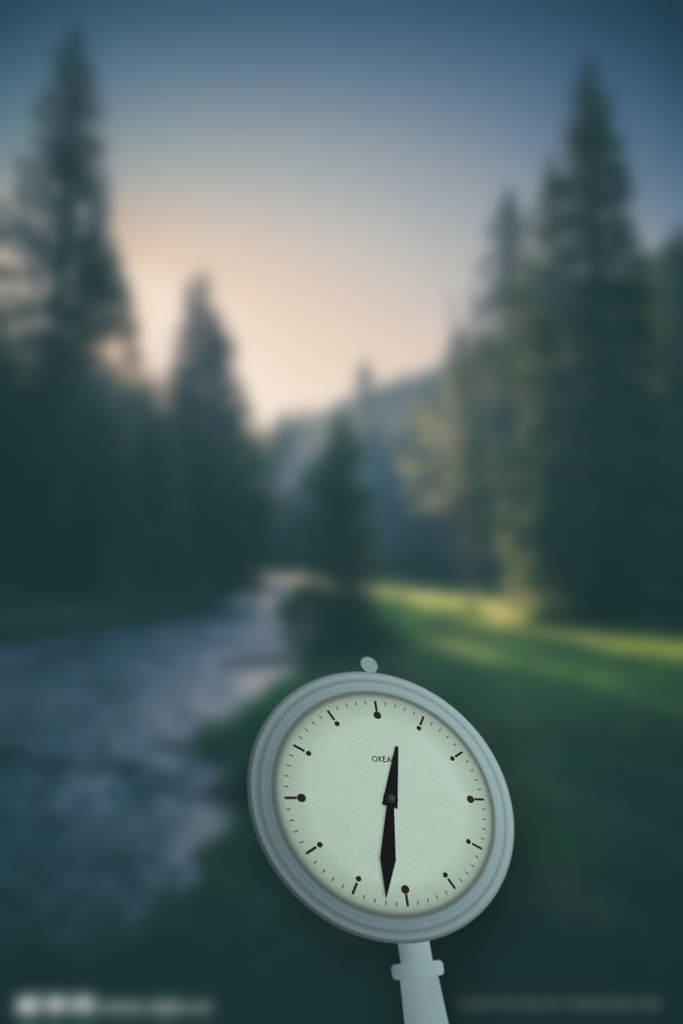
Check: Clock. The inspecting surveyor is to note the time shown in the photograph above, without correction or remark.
12:32
